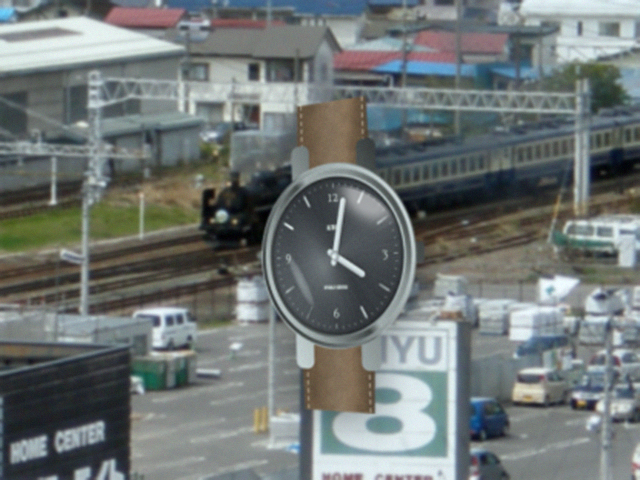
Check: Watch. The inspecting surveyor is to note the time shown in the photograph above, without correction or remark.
4:02
